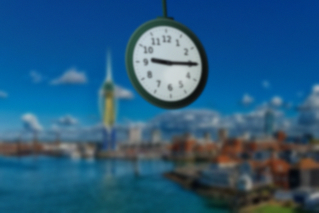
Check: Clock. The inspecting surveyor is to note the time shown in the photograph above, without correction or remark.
9:15
